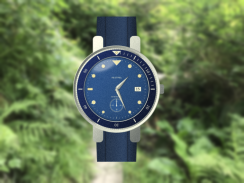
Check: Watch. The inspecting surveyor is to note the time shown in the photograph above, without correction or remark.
1:26
